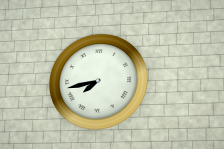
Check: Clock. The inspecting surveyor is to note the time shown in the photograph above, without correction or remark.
7:43
